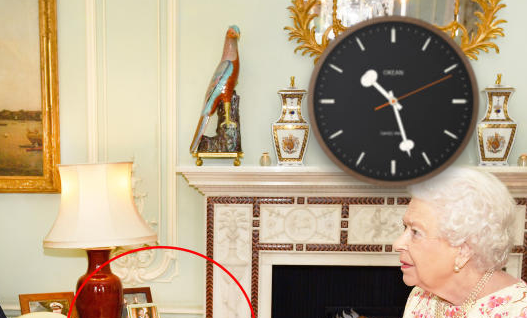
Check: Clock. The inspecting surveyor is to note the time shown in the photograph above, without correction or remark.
10:27:11
